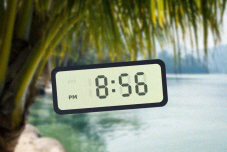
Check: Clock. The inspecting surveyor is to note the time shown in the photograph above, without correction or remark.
8:56
